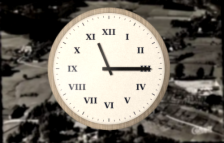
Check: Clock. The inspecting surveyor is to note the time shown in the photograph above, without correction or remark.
11:15
